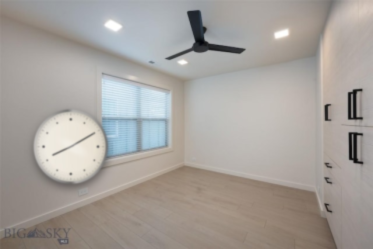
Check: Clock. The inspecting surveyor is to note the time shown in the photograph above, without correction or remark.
8:10
